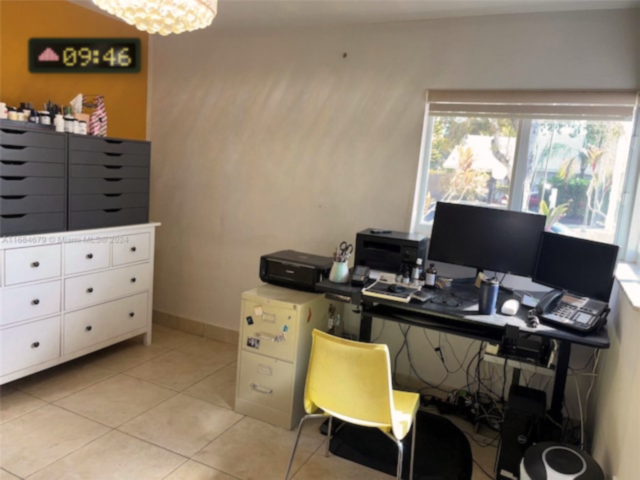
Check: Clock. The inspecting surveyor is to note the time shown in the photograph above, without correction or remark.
9:46
